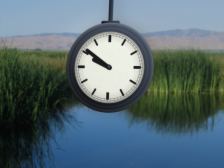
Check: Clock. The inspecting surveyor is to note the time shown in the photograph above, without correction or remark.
9:51
